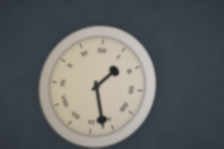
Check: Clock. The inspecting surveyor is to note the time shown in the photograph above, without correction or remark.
1:27
